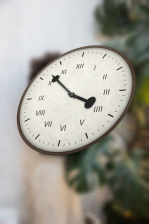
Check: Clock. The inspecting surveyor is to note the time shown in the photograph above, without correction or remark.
3:52
